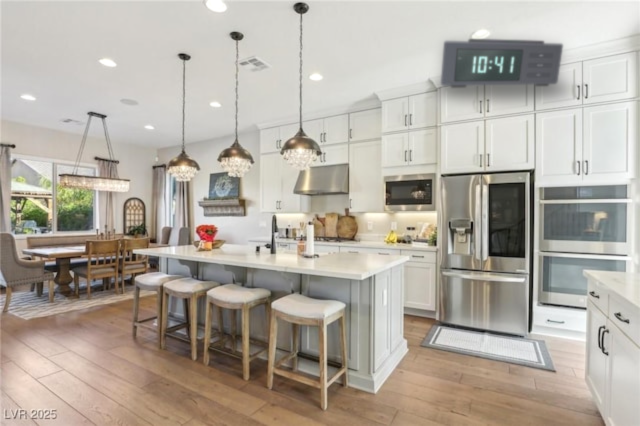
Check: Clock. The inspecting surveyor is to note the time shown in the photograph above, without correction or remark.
10:41
